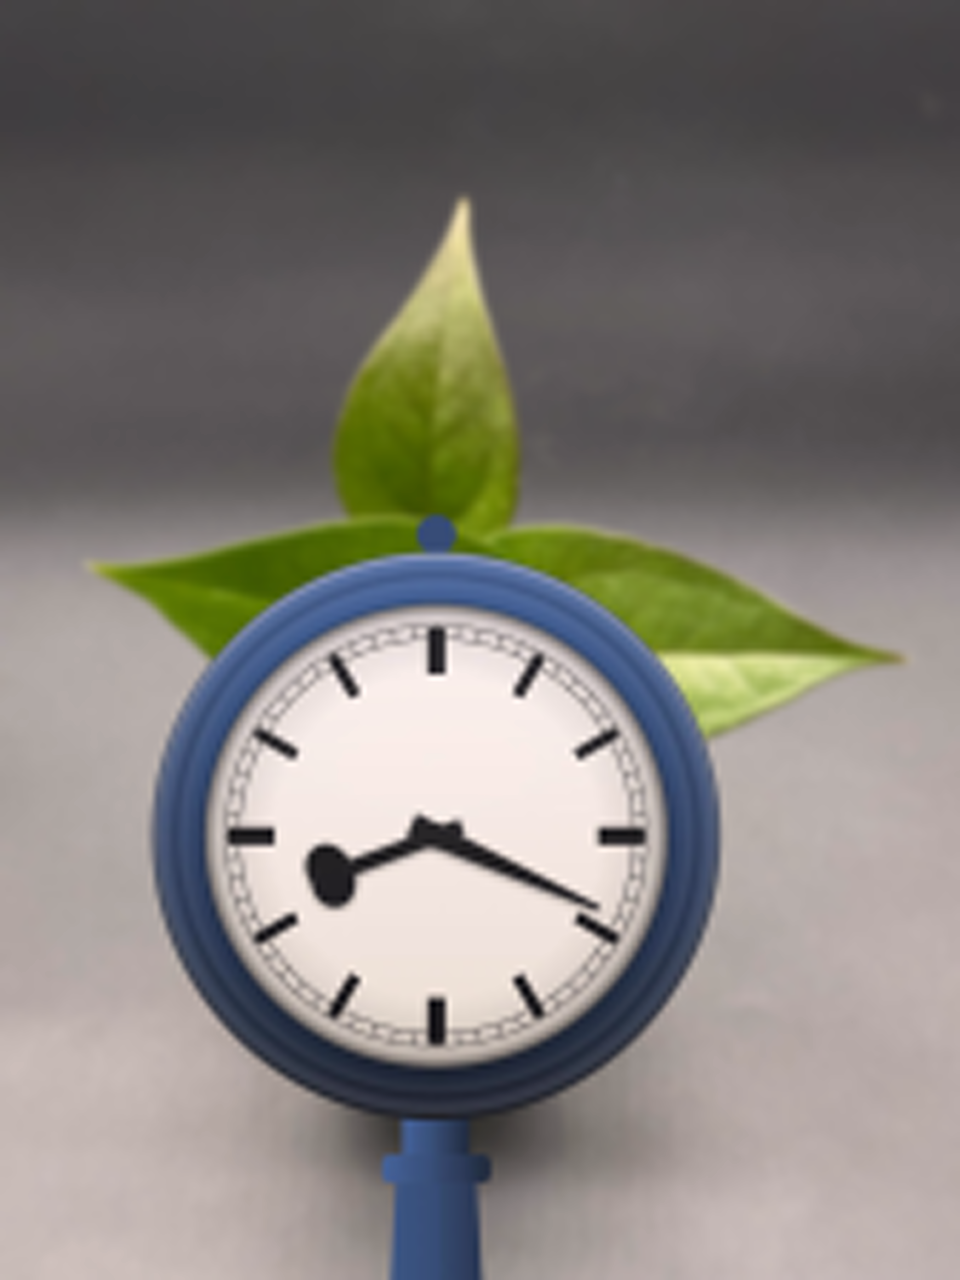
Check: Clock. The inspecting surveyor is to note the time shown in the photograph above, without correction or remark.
8:19
